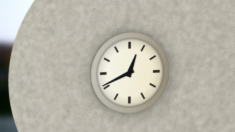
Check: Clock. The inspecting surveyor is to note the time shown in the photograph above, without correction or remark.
12:41
